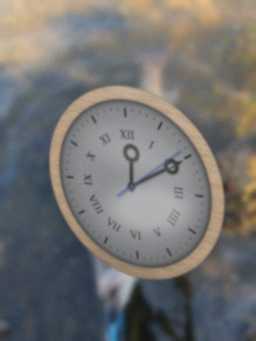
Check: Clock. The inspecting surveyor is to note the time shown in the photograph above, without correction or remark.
12:10:09
